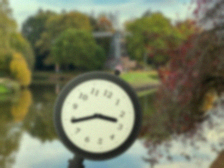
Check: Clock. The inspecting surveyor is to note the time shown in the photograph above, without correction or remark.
2:39
